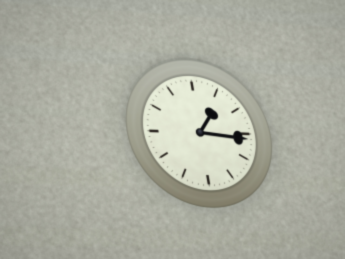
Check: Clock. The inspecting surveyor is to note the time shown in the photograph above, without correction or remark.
1:16
